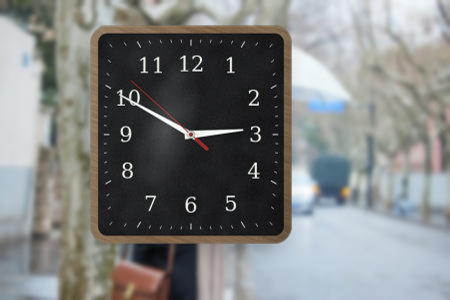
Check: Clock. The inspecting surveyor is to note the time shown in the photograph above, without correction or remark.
2:49:52
